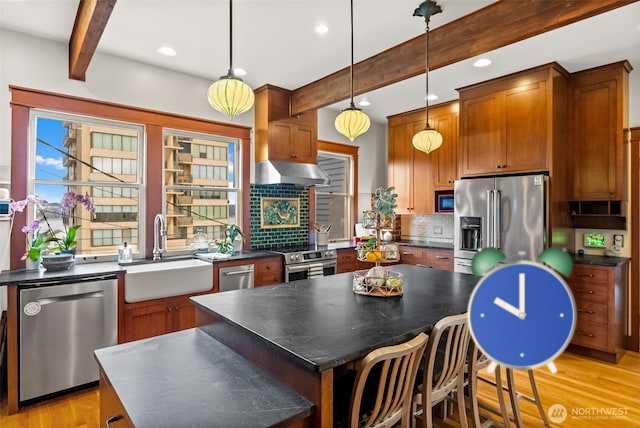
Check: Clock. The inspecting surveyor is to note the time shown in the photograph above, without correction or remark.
10:00
